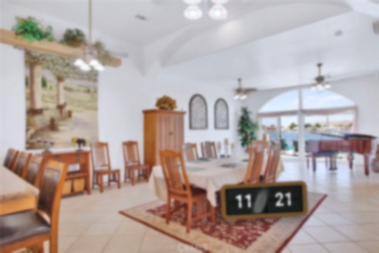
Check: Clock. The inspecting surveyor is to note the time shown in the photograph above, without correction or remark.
11:21
